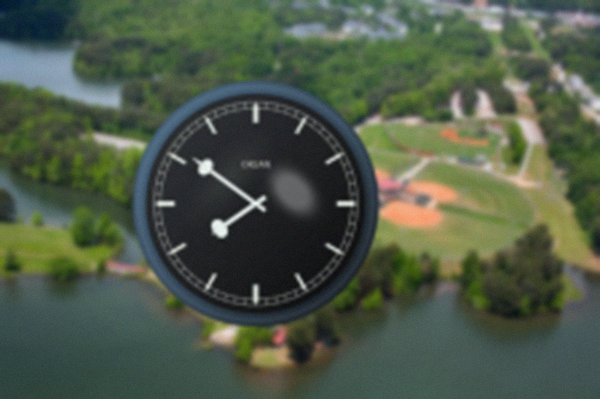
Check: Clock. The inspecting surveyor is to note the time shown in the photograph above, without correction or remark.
7:51
